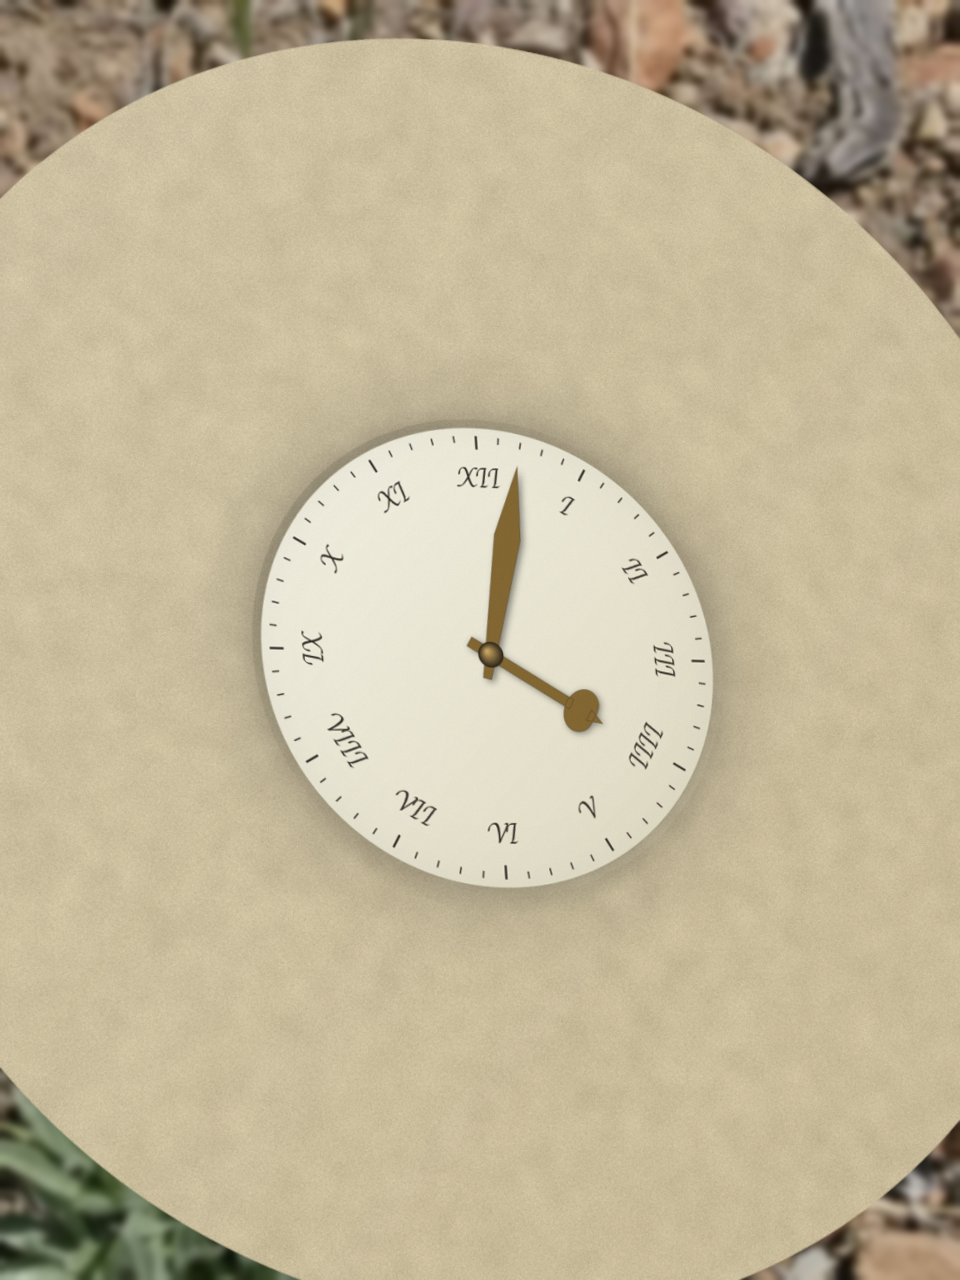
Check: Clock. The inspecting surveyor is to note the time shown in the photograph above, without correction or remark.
4:02
